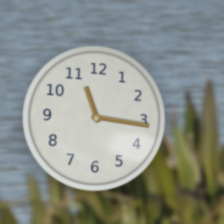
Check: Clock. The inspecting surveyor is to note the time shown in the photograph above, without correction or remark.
11:16
